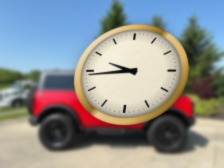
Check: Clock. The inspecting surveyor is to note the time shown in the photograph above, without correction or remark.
9:44
